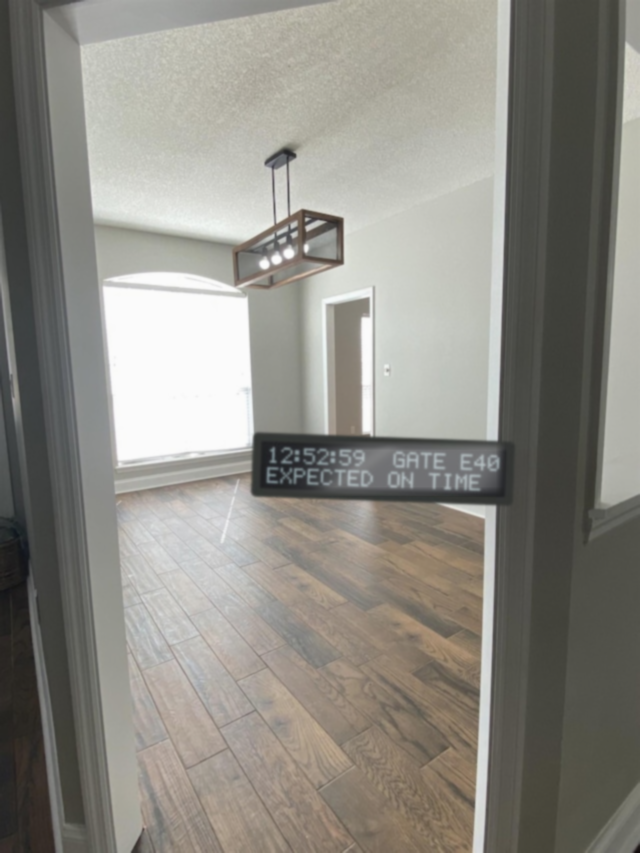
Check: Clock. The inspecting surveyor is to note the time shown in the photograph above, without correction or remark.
12:52:59
